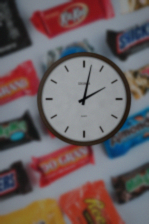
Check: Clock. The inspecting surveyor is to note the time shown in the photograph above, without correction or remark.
2:02
